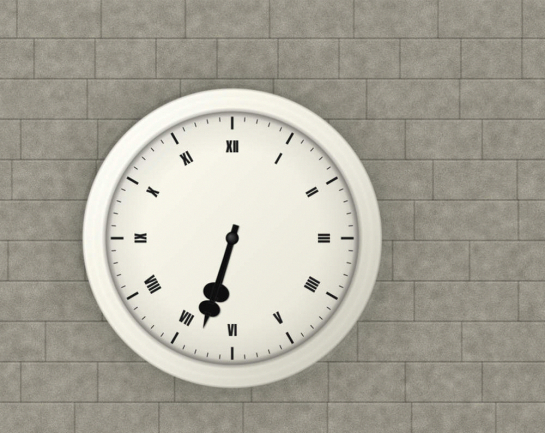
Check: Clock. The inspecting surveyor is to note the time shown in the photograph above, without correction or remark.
6:33
